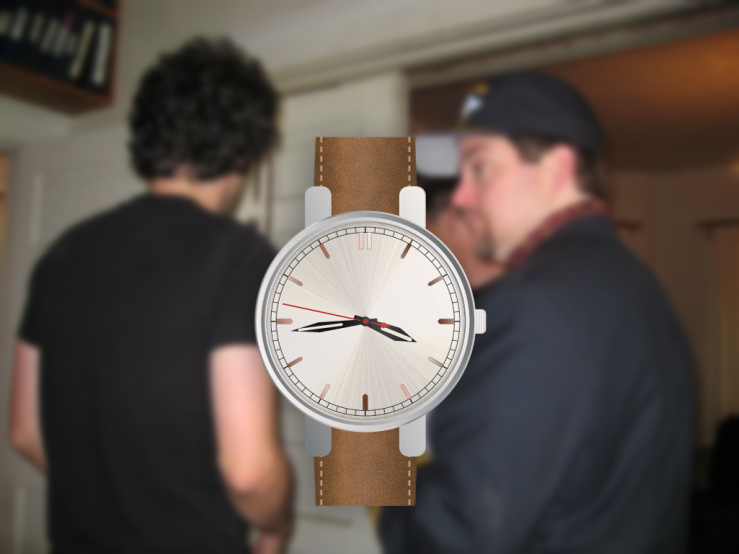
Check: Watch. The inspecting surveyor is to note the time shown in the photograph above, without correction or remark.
3:43:47
